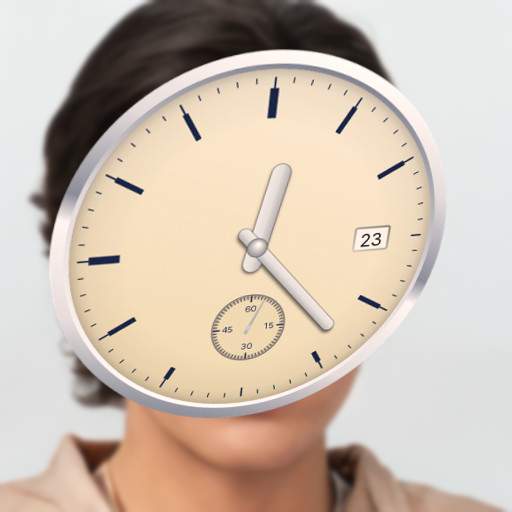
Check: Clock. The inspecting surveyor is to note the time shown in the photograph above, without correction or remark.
12:23:04
